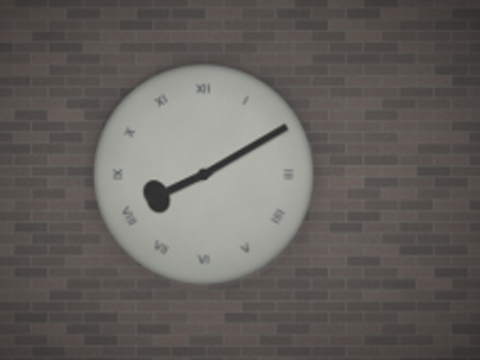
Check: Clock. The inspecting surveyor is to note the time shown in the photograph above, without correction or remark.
8:10
